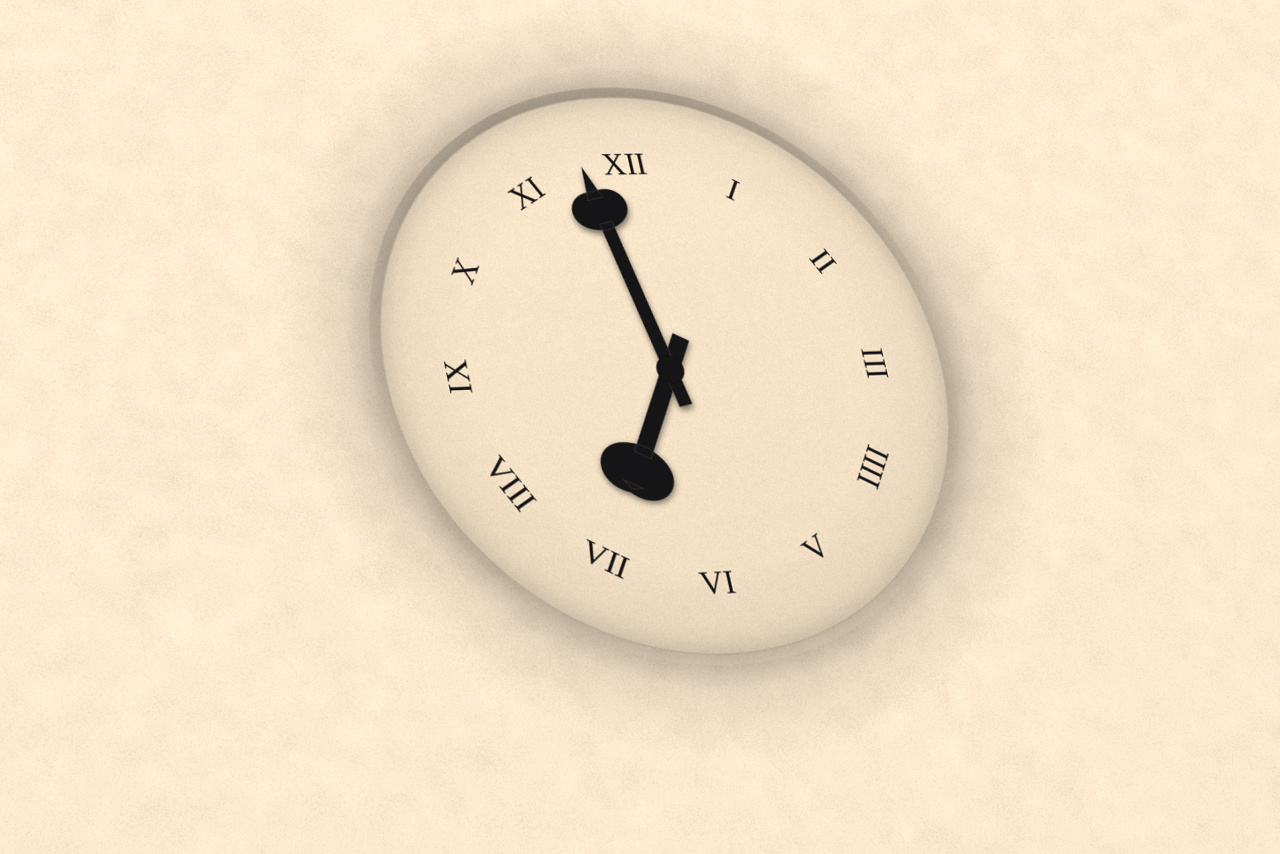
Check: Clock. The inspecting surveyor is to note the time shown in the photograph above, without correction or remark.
6:58
